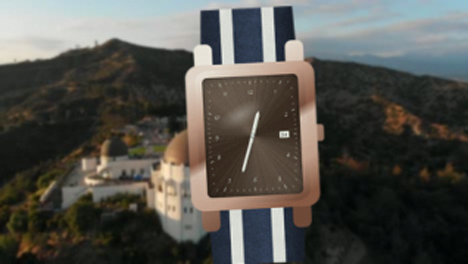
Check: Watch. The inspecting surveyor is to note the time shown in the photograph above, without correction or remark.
12:33
